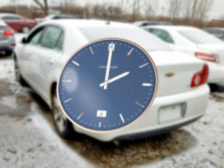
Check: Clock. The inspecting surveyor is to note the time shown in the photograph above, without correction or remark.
2:00
